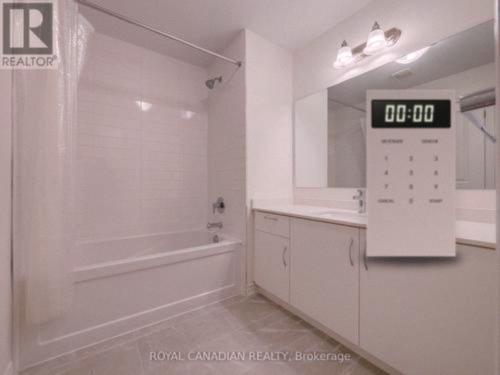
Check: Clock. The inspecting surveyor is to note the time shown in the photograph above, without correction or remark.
0:00
